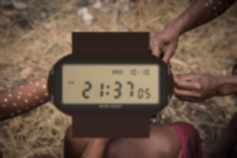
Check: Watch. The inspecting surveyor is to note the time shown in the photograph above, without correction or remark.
21:37:05
